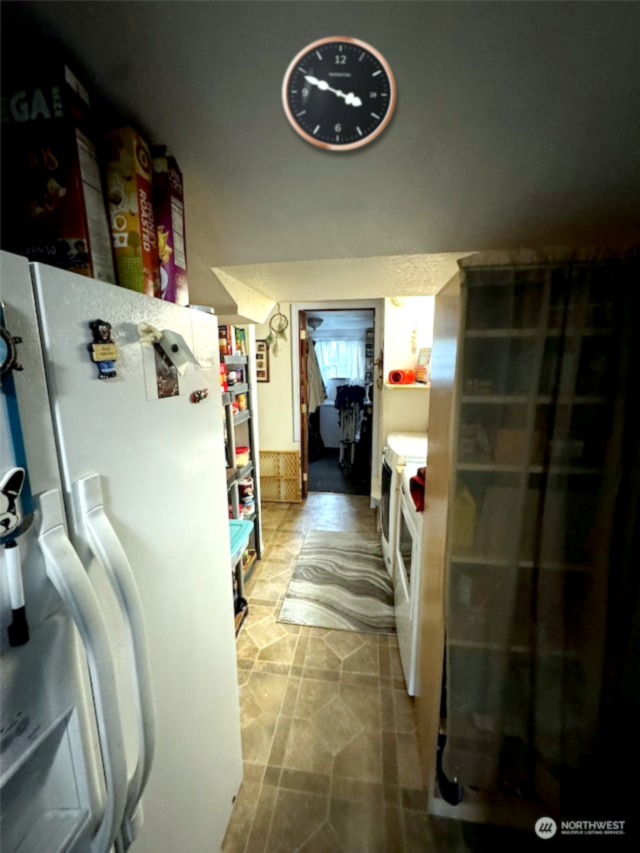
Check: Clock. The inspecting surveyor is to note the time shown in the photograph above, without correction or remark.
3:49
